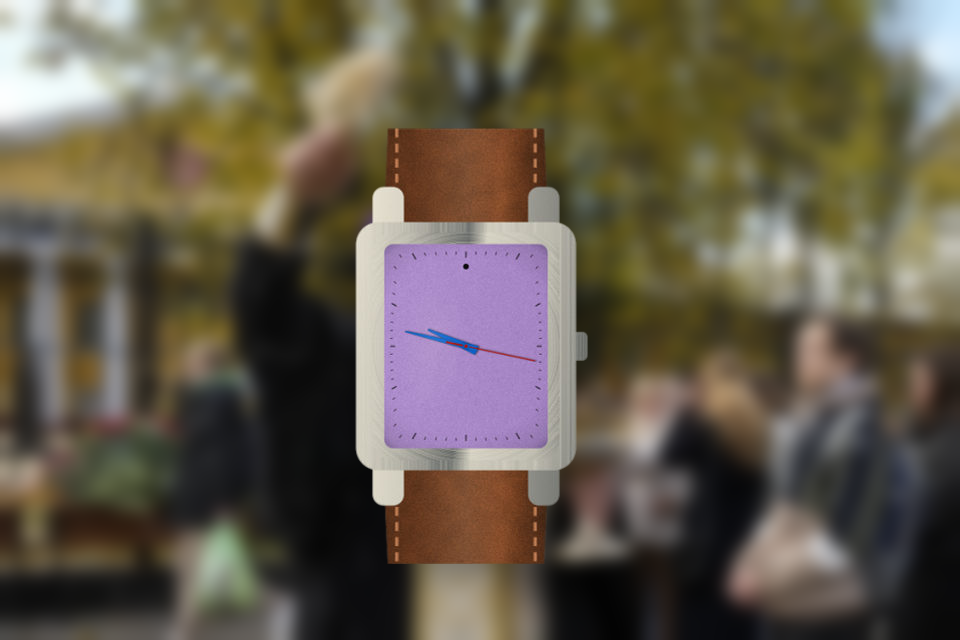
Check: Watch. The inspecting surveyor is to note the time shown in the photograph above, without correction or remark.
9:47:17
